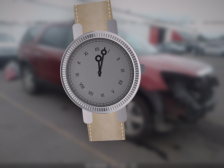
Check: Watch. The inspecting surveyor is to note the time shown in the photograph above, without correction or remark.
12:03
